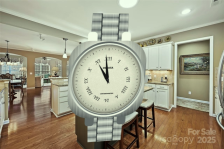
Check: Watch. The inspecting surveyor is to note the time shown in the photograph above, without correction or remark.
10:59
